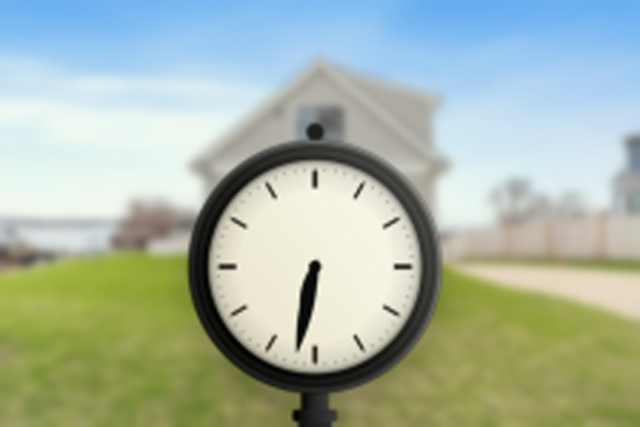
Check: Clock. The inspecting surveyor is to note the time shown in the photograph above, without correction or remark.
6:32
